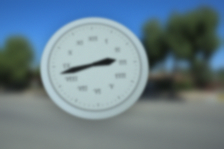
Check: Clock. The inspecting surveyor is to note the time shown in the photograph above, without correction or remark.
2:43
